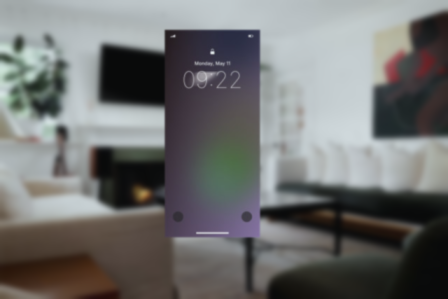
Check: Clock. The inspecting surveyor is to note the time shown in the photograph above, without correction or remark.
9:22
